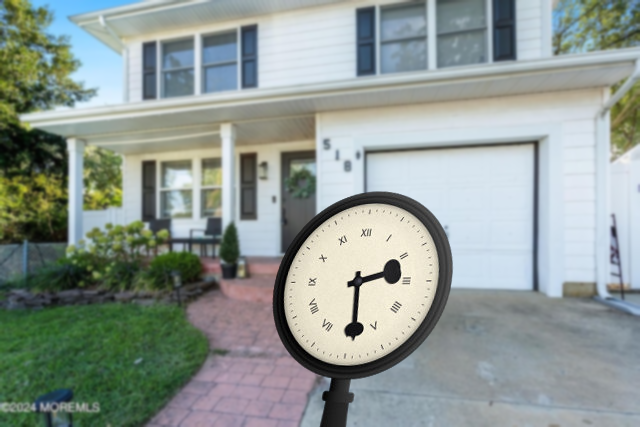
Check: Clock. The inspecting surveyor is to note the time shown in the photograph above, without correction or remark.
2:29
